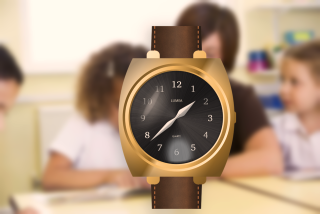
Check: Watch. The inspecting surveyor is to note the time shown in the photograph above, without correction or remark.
1:38
